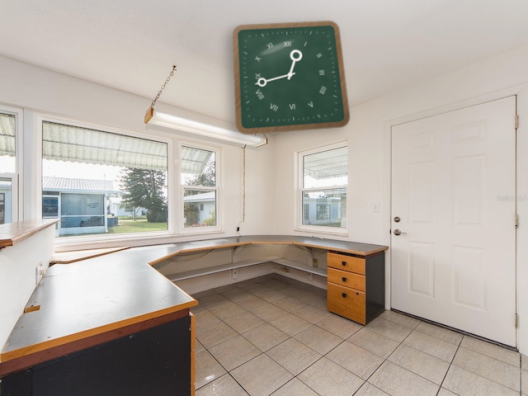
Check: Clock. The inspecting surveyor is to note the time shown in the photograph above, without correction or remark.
12:43
